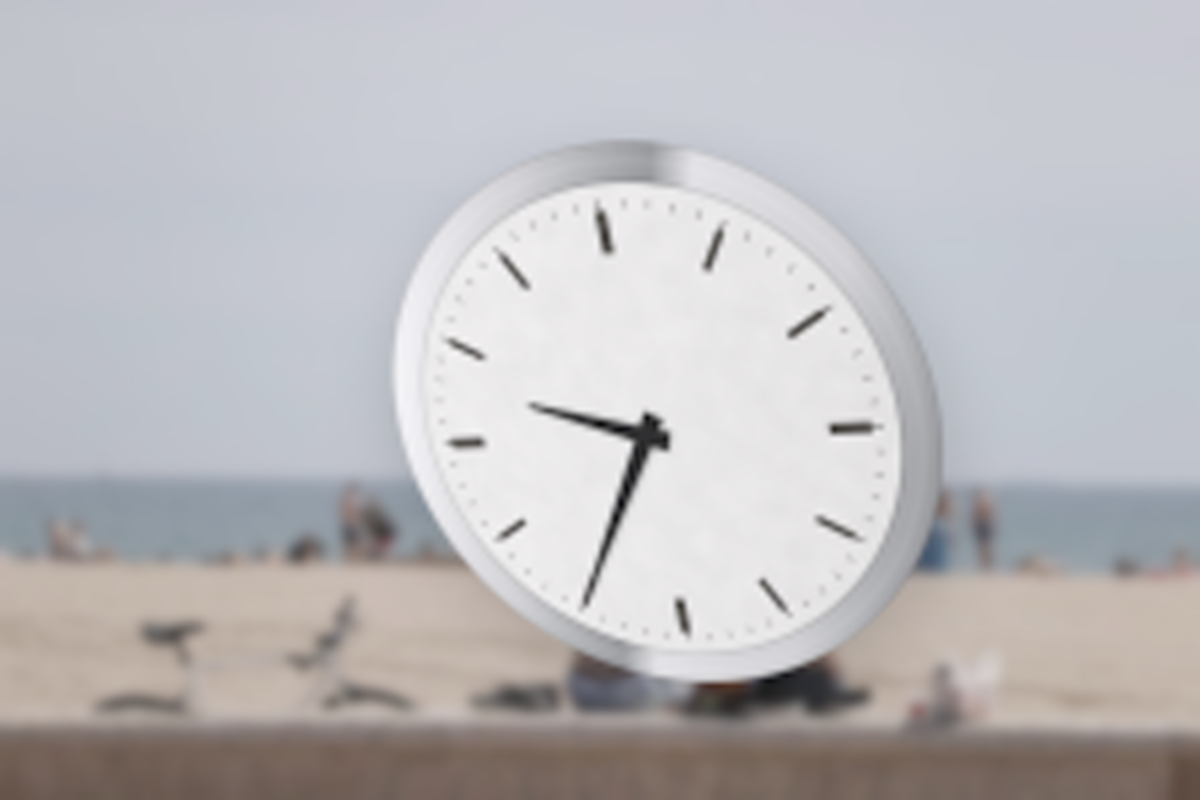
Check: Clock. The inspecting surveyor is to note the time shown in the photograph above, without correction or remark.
9:35
